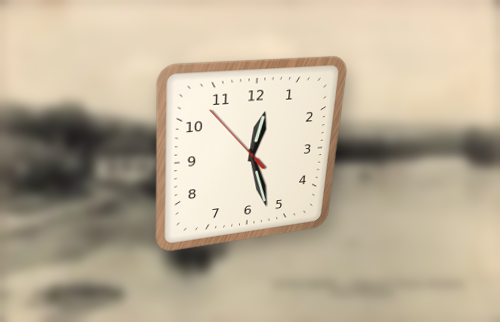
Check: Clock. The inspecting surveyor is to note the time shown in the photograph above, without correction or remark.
12:26:53
